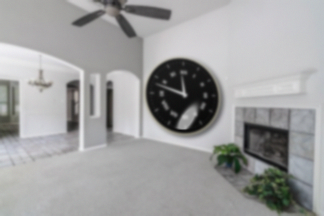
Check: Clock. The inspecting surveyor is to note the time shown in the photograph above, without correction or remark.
11:48
